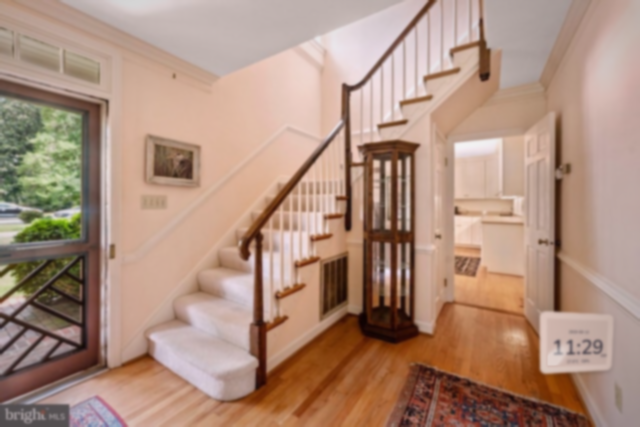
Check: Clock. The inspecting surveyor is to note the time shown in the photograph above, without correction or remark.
11:29
